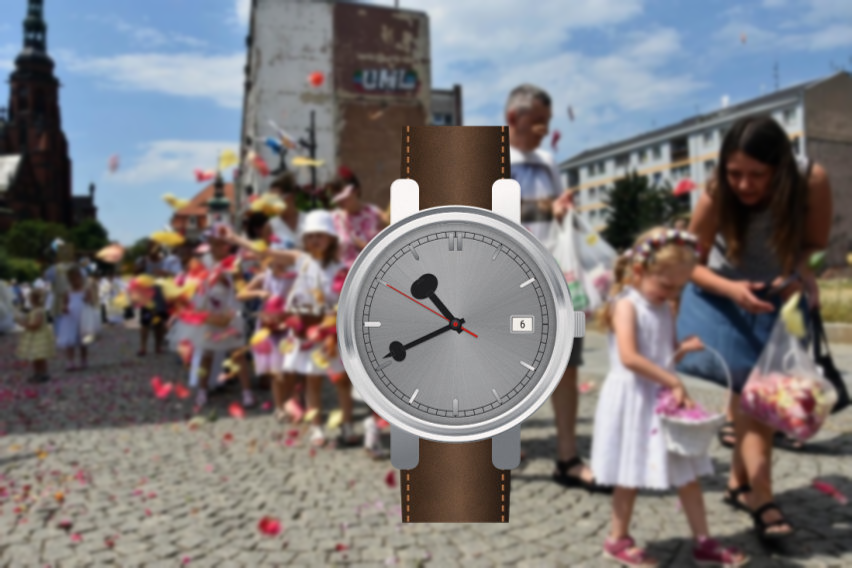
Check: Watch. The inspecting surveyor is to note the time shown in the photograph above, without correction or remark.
10:40:50
